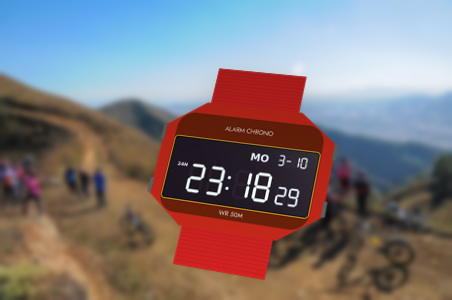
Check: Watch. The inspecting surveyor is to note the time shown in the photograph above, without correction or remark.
23:18:29
